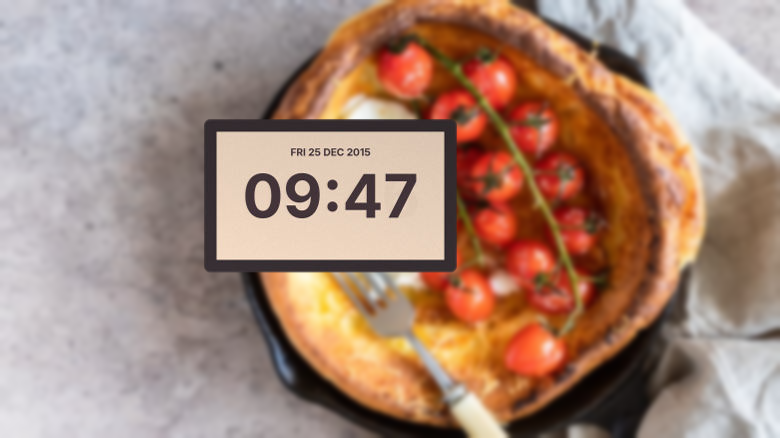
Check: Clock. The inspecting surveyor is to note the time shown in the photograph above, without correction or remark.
9:47
